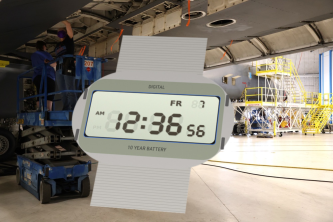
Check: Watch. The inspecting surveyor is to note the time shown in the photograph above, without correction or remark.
12:36:56
